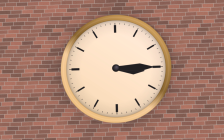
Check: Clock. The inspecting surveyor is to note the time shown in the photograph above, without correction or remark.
3:15
